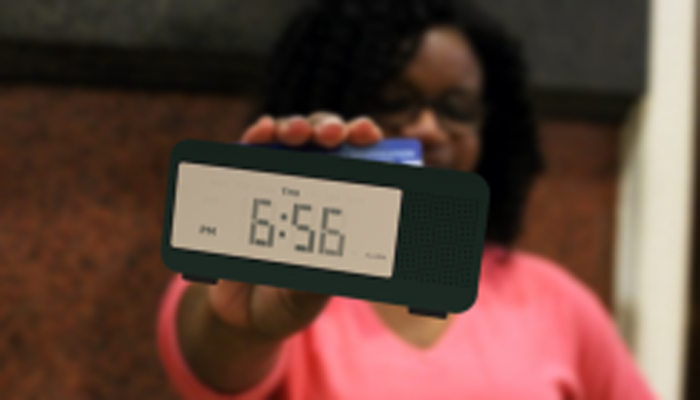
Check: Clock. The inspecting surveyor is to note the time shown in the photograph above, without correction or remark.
6:56
